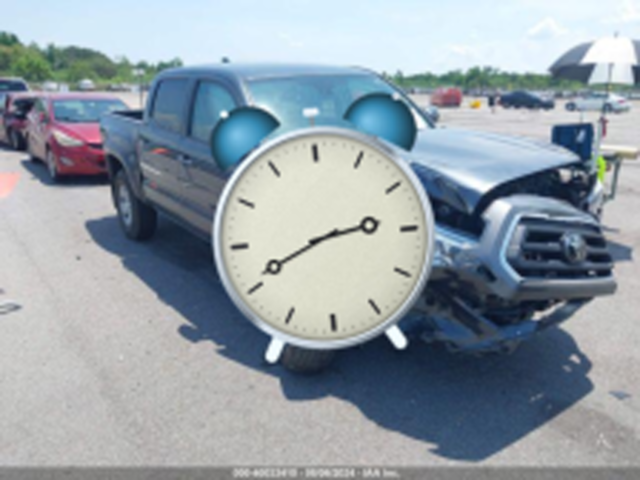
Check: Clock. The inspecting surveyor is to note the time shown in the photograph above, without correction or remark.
2:41
